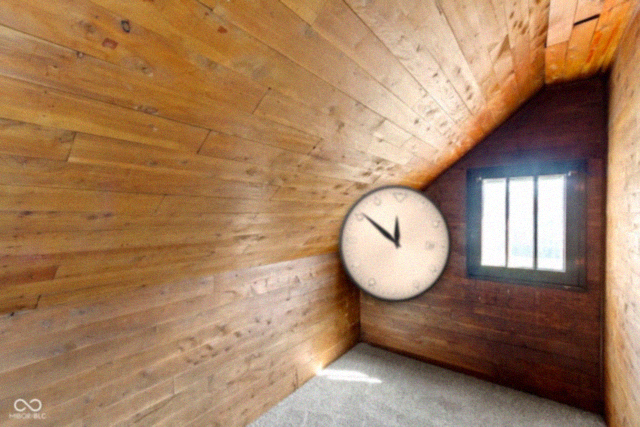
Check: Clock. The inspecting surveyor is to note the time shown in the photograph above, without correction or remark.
11:51
